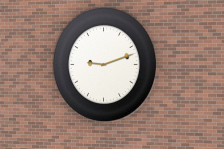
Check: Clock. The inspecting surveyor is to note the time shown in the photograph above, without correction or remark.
9:12
